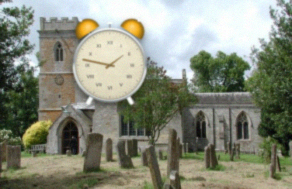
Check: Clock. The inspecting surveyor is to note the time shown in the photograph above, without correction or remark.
1:47
